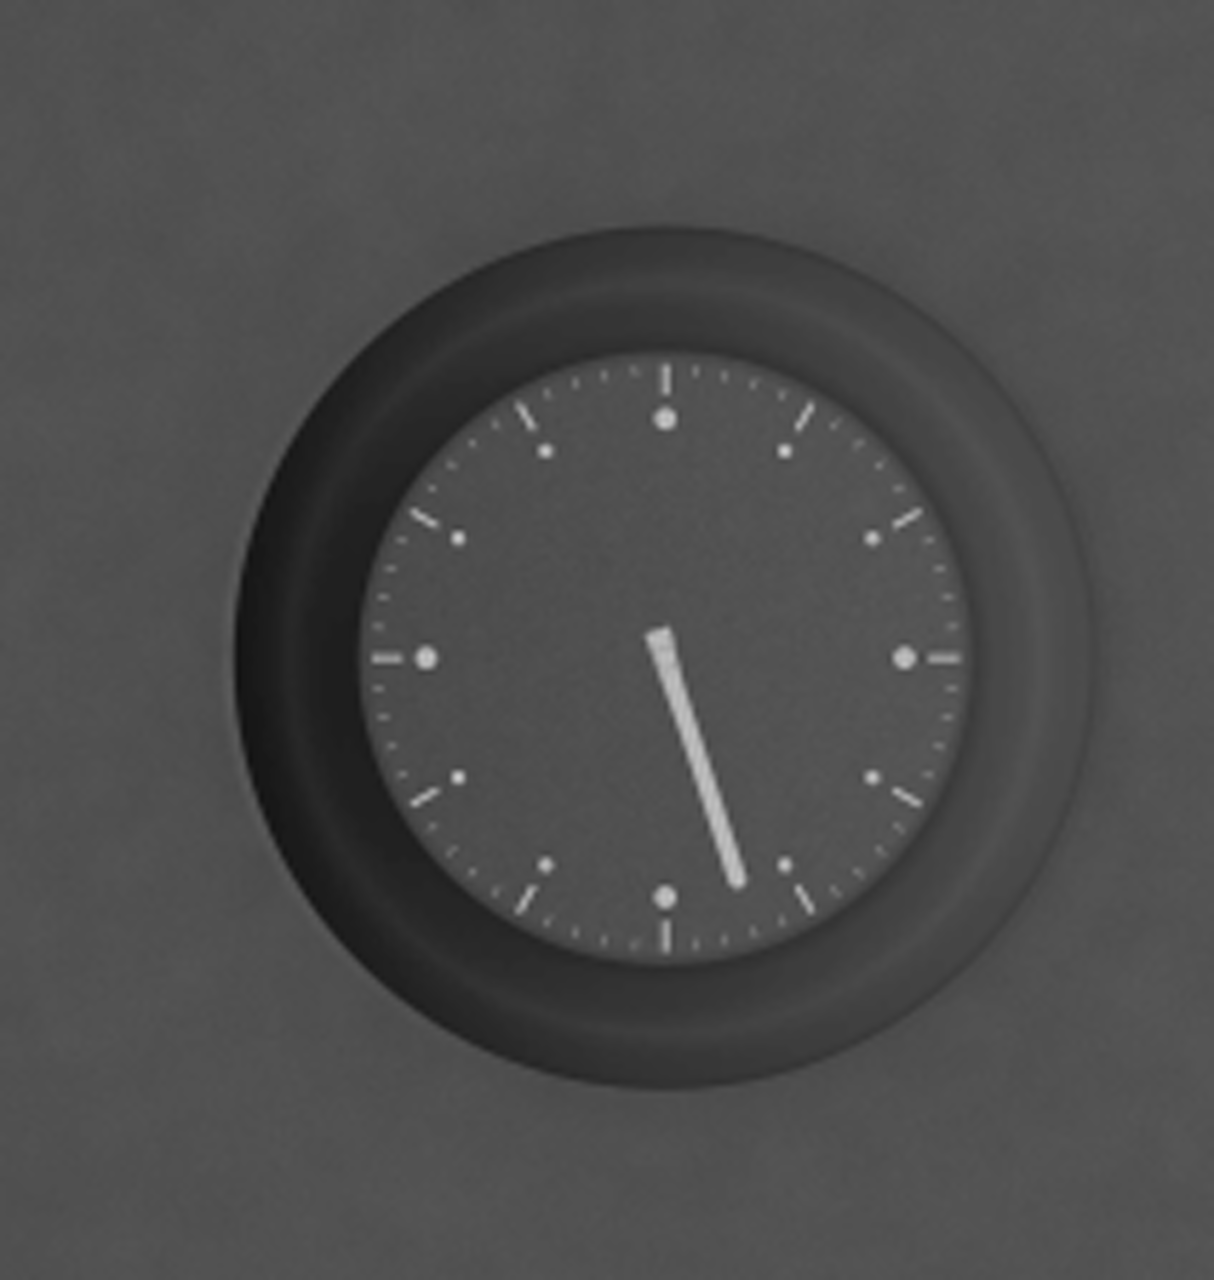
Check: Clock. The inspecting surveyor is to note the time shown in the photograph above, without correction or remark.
5:27
